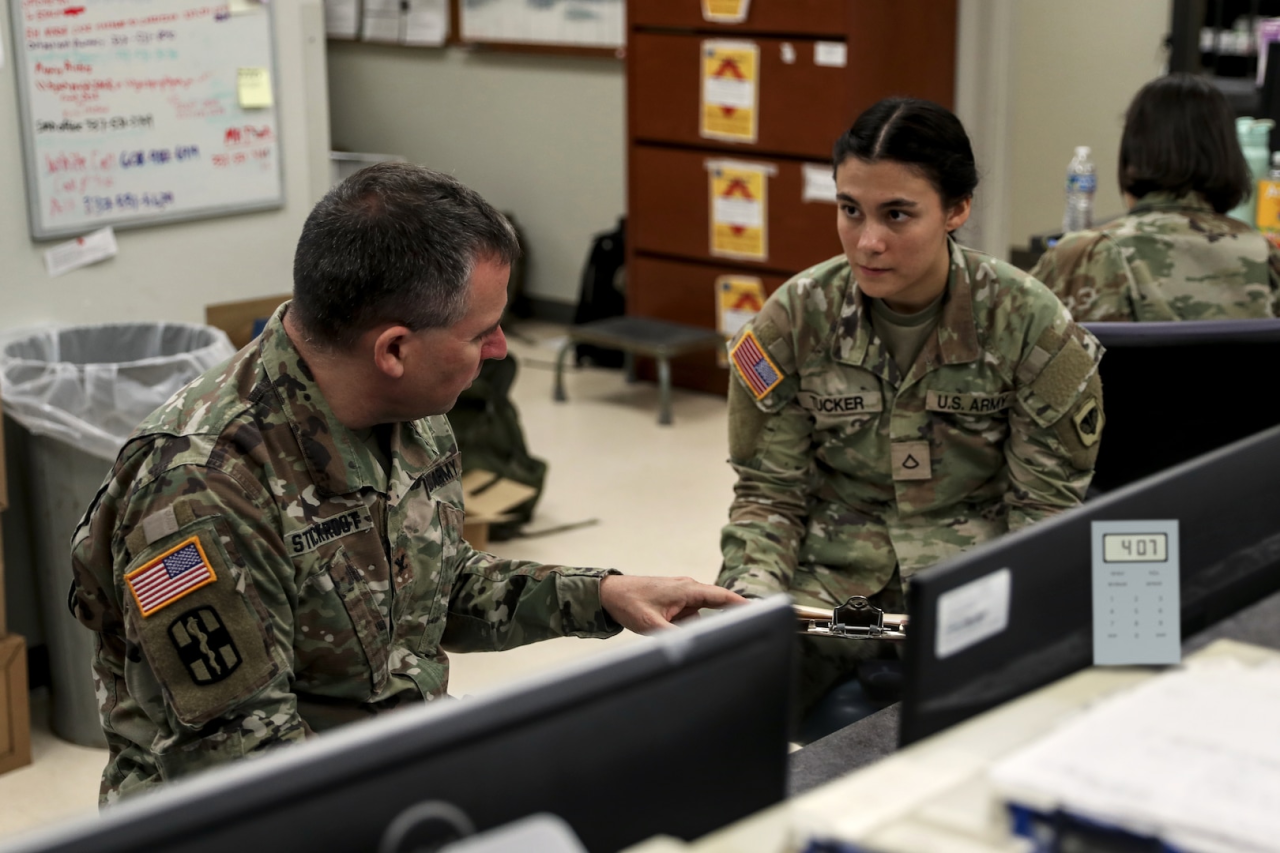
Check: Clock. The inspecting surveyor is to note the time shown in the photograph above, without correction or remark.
4:07
